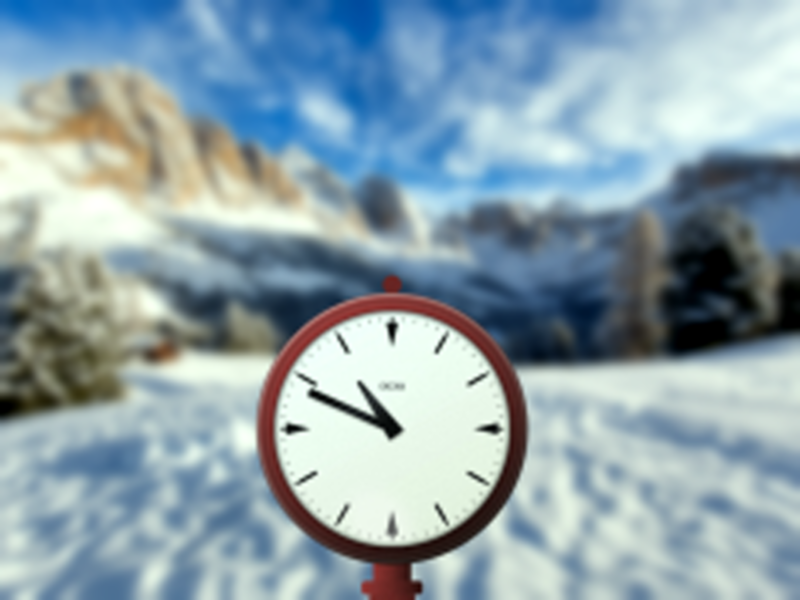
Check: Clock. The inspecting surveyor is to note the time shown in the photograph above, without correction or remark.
10:49
